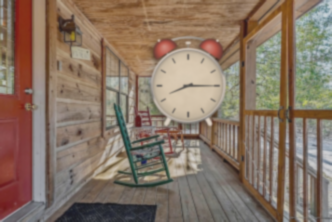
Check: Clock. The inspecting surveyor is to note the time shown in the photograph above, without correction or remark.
8:15
